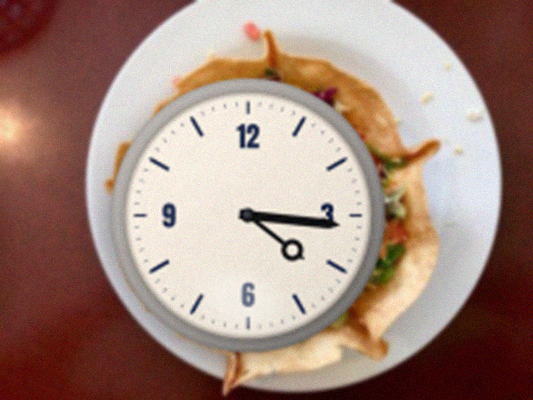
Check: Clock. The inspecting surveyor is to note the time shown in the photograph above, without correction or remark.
4:16
